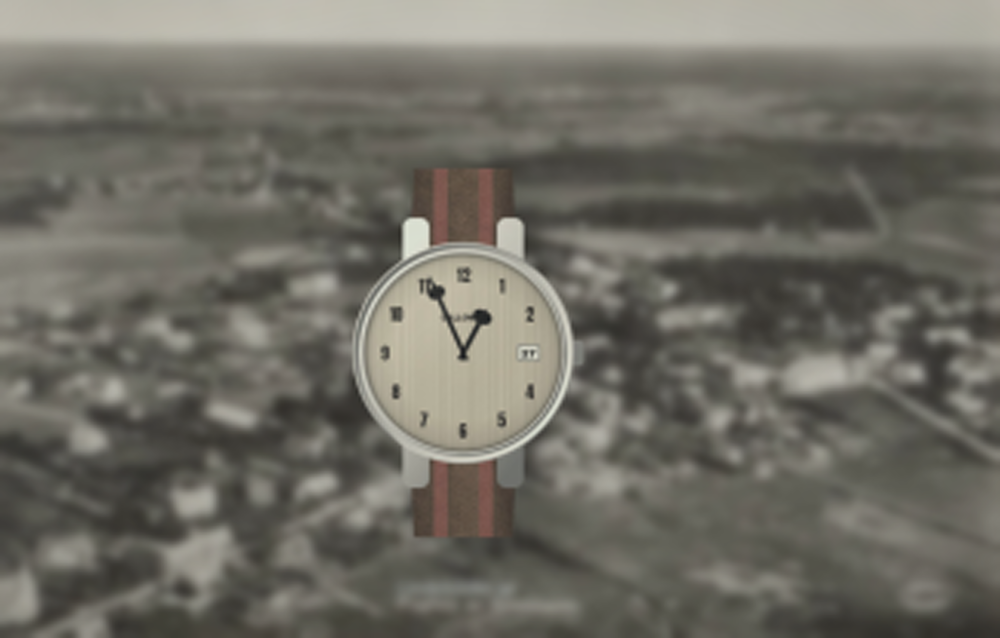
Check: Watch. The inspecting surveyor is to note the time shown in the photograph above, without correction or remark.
12:56
